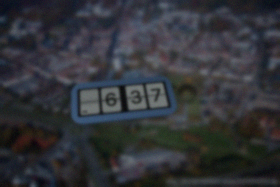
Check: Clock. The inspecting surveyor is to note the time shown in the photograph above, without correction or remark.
6:37
